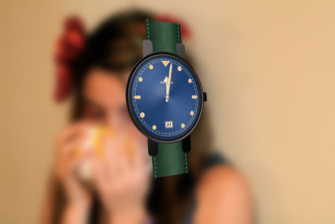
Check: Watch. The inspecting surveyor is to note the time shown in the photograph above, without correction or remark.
12:02
